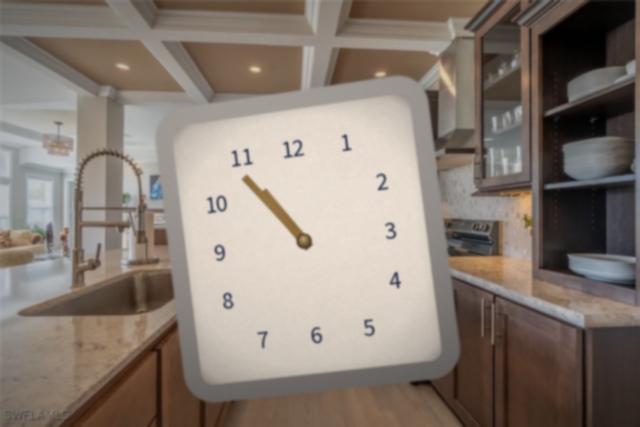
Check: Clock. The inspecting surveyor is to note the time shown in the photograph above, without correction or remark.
10:54
